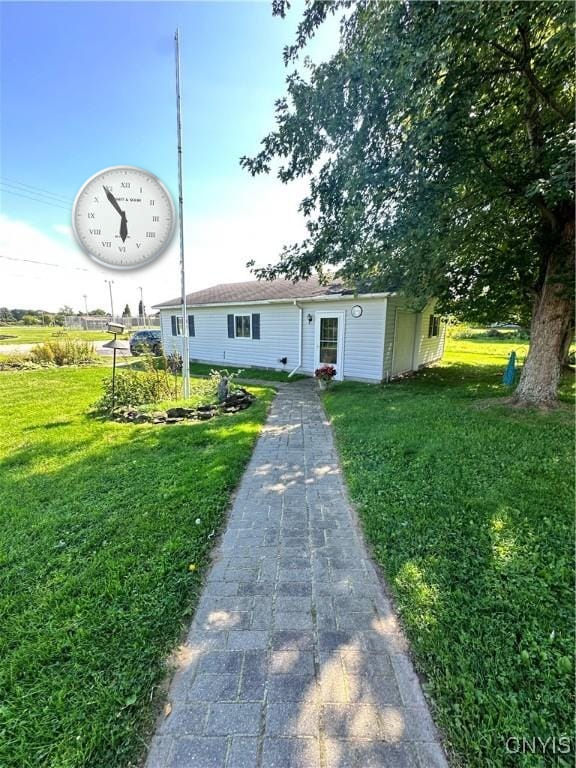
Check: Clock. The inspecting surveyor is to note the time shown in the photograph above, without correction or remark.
5:54
